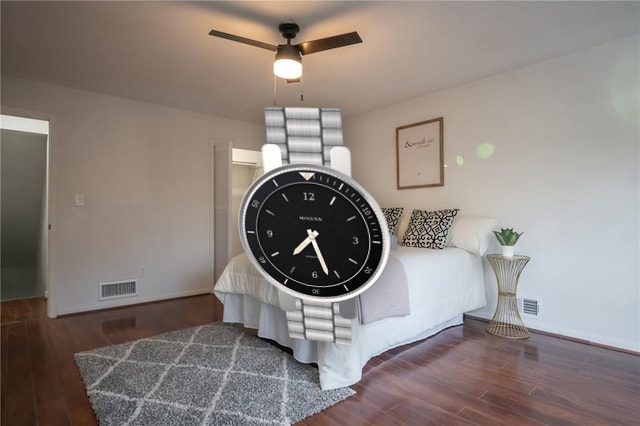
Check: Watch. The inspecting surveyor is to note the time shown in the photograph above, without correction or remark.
7:27
